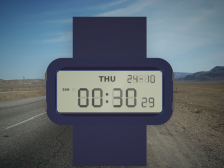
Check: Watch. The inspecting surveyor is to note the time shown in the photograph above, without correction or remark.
0:30:29
